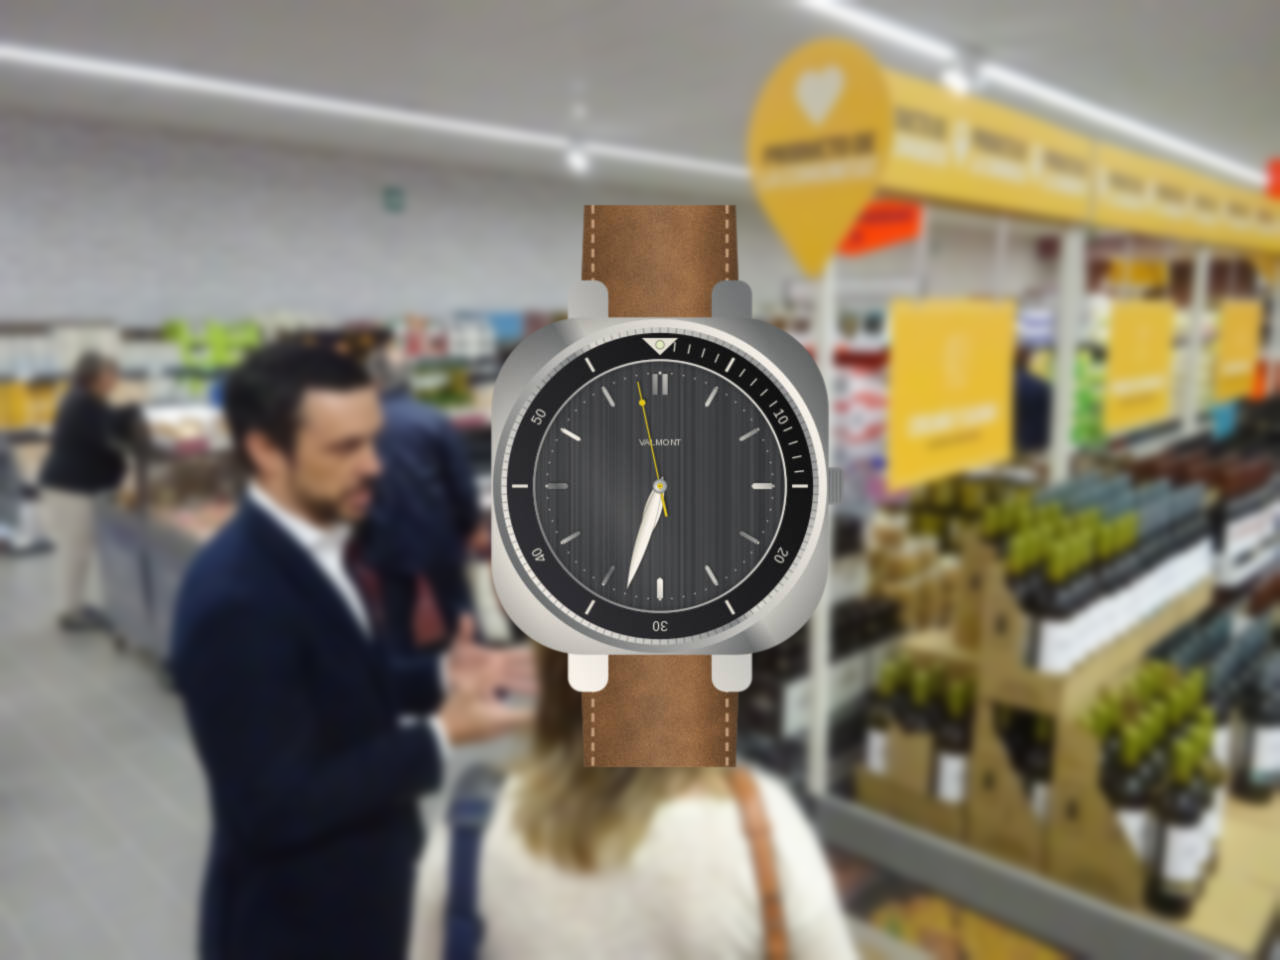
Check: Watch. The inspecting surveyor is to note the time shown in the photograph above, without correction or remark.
6:32:58
